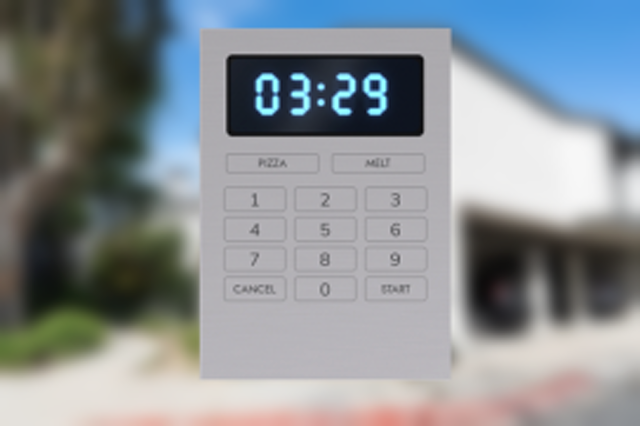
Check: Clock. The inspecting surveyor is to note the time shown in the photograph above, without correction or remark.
3:29
